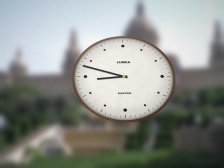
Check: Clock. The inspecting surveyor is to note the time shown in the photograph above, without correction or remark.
8:48
